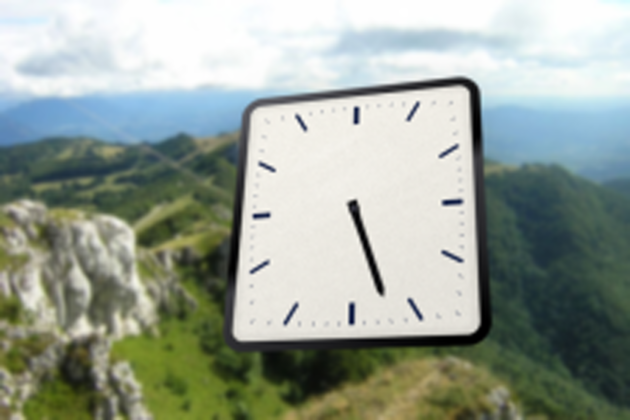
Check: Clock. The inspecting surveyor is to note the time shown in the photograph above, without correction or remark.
5:27
